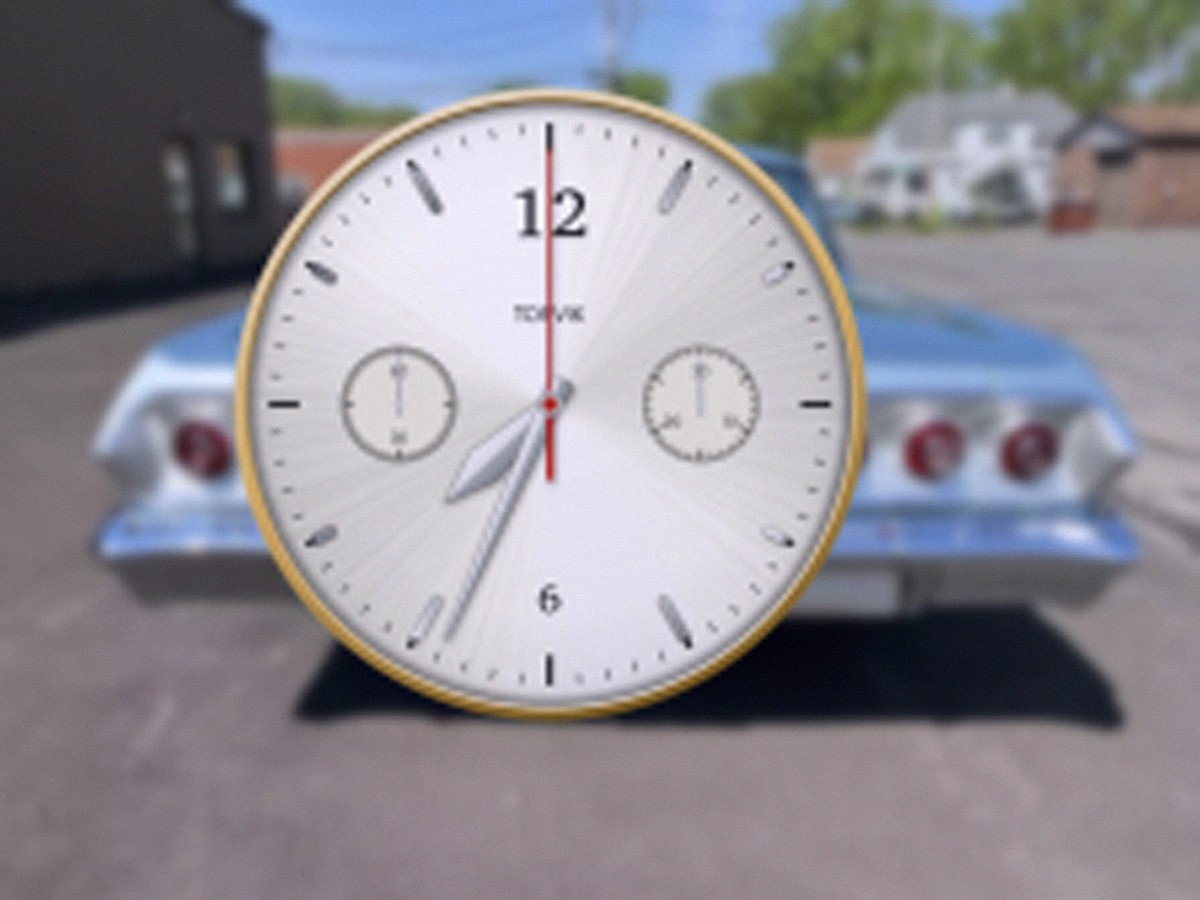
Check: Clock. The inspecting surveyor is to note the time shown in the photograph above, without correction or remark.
7:34
